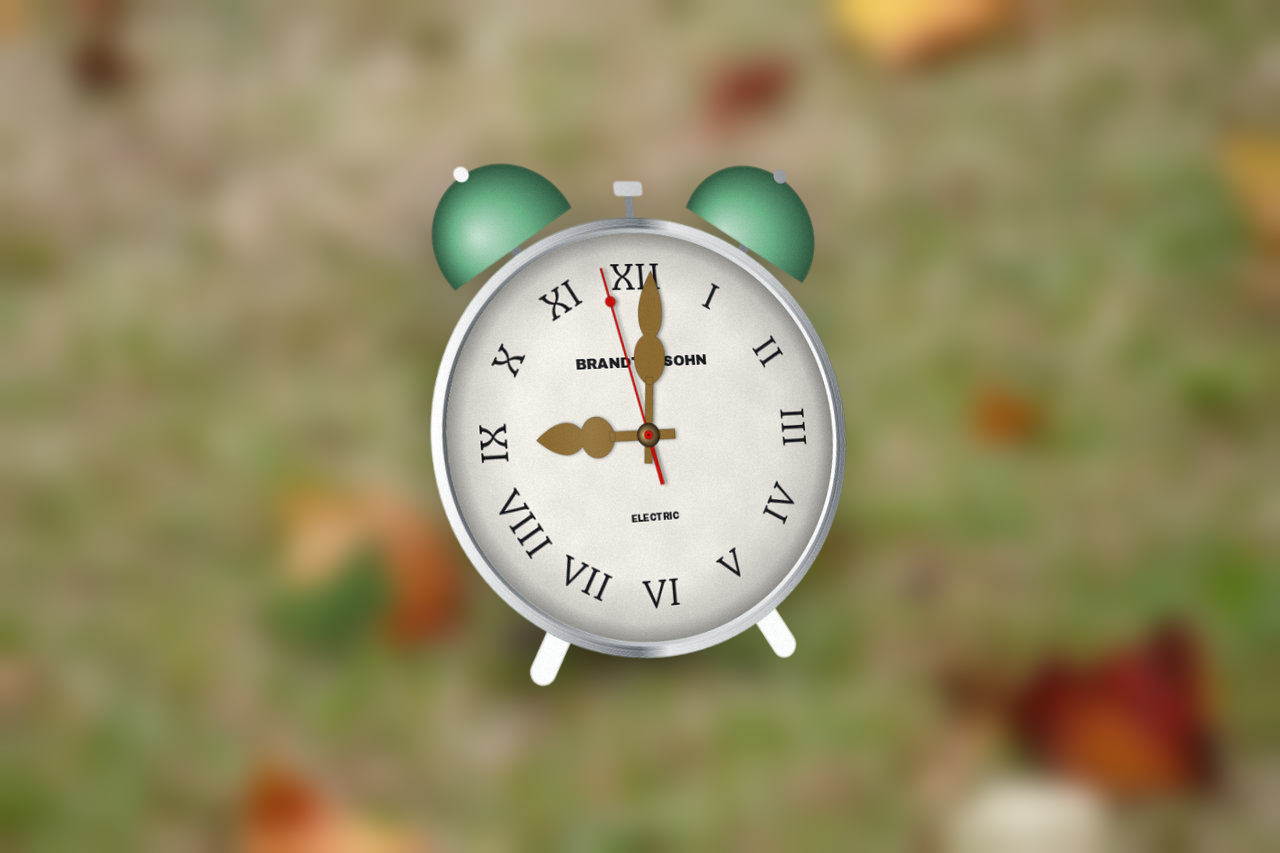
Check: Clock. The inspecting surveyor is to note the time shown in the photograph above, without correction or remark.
9:00:58
